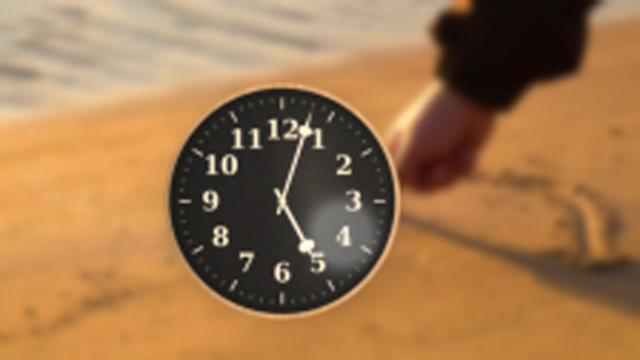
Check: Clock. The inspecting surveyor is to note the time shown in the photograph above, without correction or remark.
5:03
